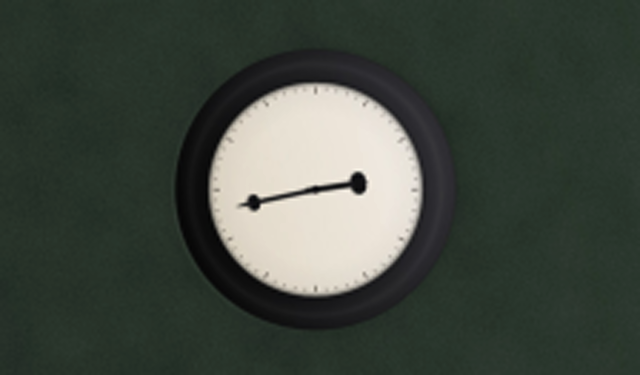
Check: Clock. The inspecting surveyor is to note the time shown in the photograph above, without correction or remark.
2:43
